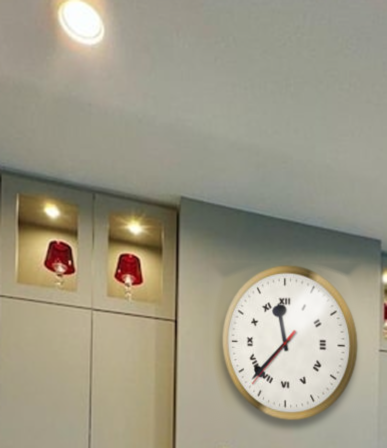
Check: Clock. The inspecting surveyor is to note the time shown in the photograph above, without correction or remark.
11:37:37
